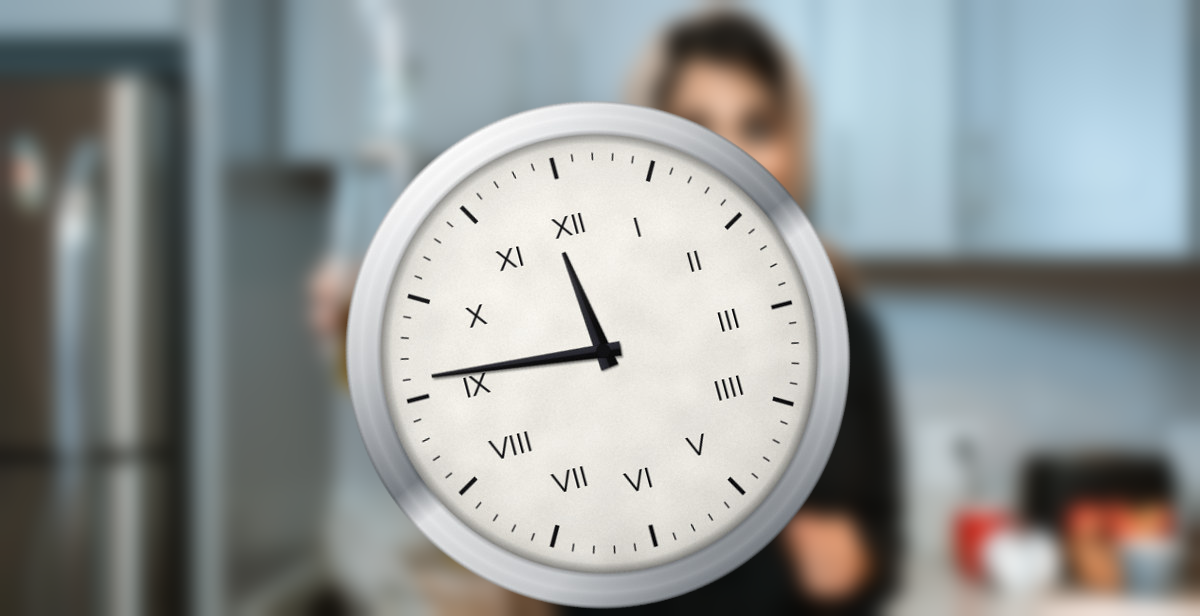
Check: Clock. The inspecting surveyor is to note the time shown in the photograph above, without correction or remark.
11:46
